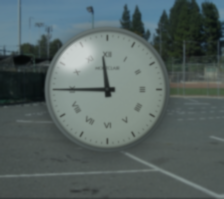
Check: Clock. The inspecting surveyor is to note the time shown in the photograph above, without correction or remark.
11:45
